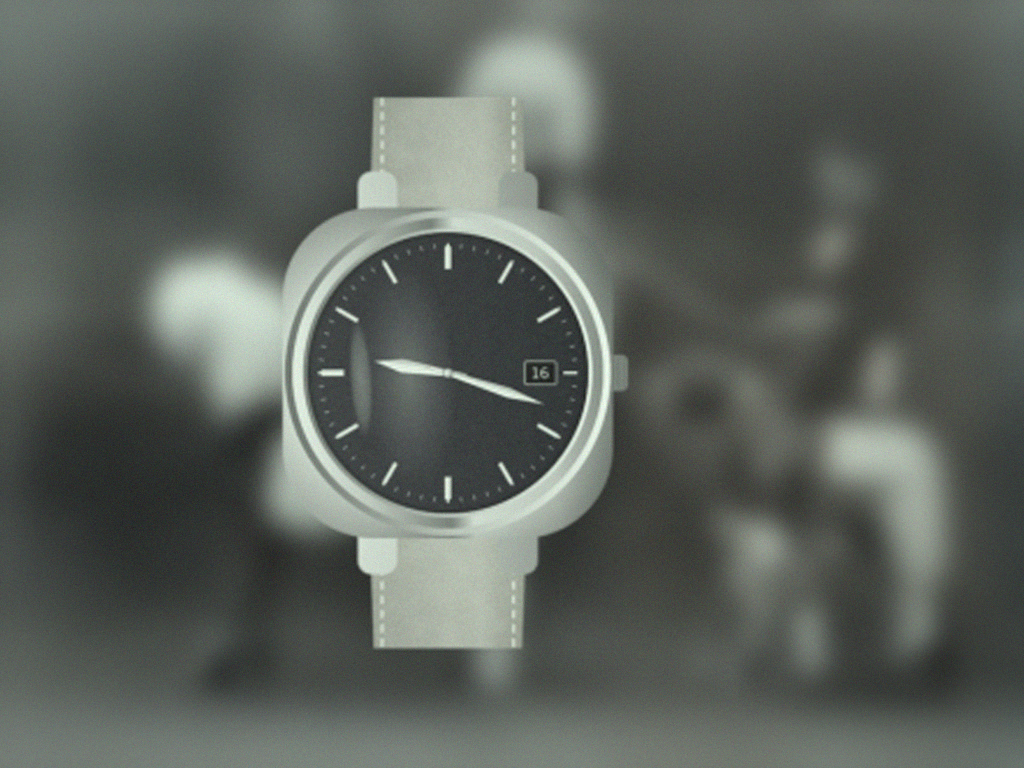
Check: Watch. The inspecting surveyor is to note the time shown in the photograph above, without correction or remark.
9:18
